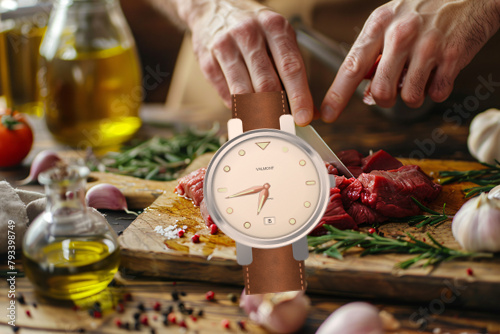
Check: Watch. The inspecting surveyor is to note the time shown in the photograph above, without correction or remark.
6:43
